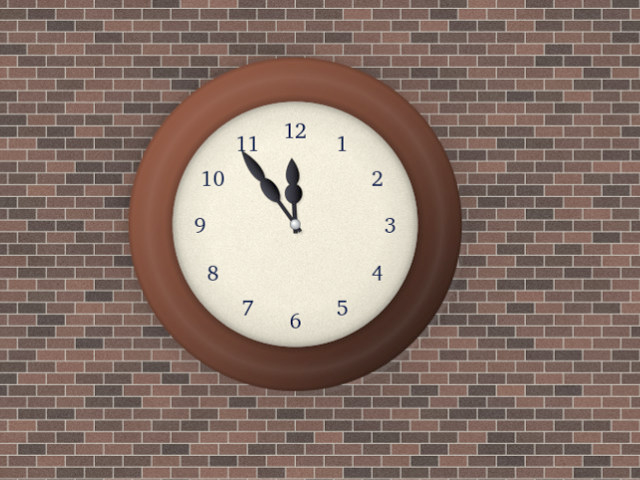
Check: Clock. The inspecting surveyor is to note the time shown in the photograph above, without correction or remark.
11:54
